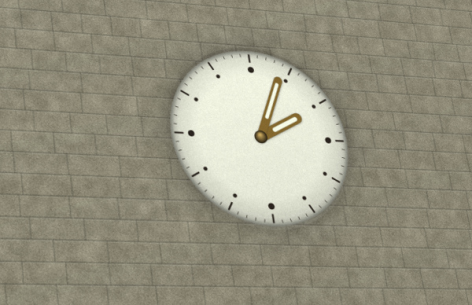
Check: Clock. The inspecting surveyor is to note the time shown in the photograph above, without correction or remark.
2:04
